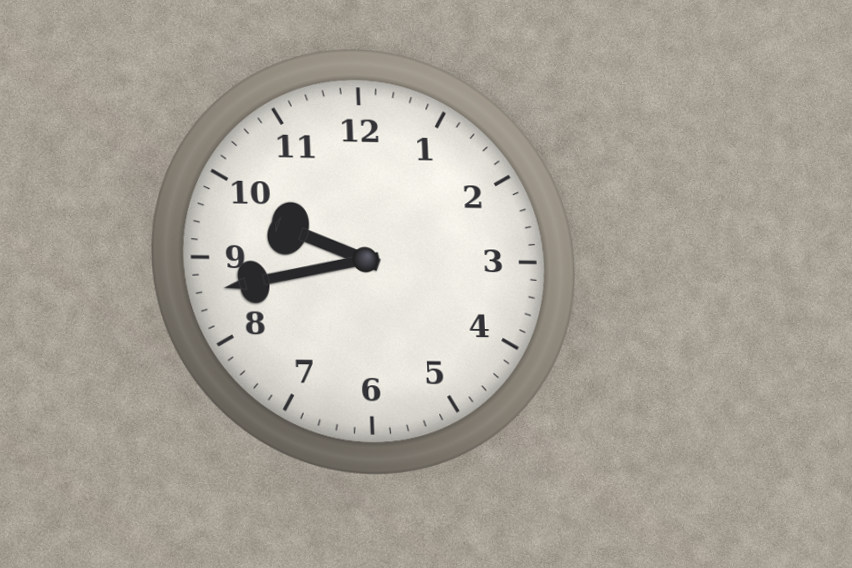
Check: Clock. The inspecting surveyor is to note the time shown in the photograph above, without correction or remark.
9:43
